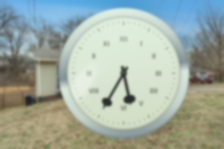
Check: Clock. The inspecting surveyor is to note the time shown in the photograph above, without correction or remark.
5:35
